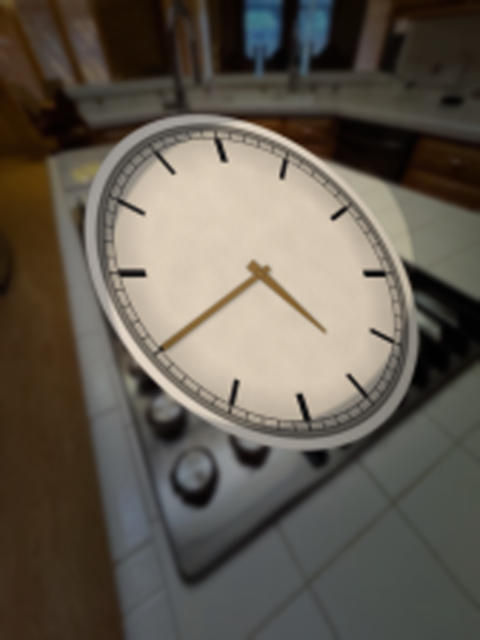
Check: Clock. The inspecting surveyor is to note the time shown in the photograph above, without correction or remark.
4:40
